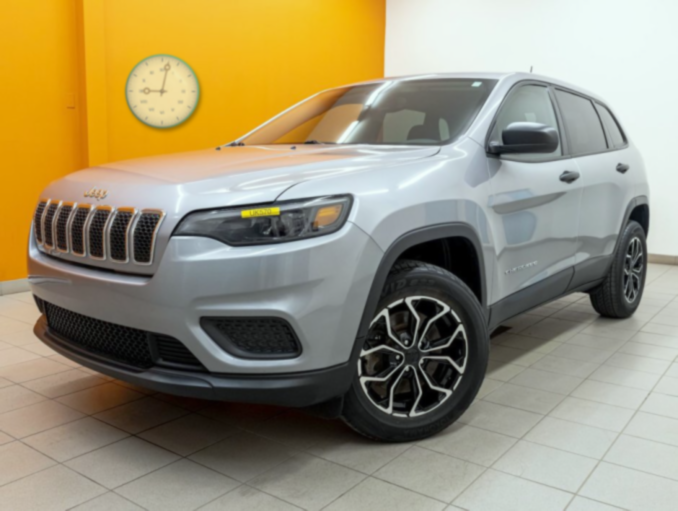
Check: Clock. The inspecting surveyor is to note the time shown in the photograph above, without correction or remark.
9:02
